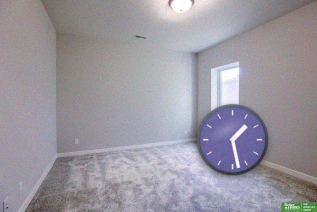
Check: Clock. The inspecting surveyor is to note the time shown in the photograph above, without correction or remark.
1:28
